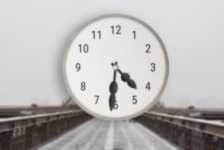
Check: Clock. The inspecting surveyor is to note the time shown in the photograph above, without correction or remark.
4:31
